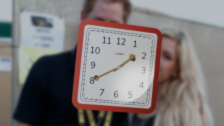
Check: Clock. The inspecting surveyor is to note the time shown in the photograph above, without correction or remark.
1:40
